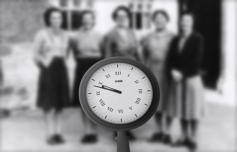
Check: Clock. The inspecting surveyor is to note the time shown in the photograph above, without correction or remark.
9:48
